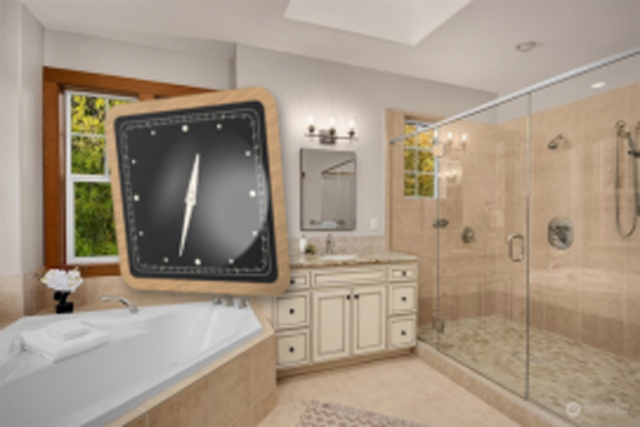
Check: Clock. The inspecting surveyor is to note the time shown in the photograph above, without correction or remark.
12:33
